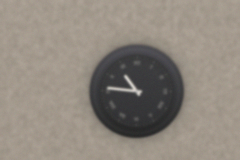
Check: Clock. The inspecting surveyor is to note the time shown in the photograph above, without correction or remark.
10:46
